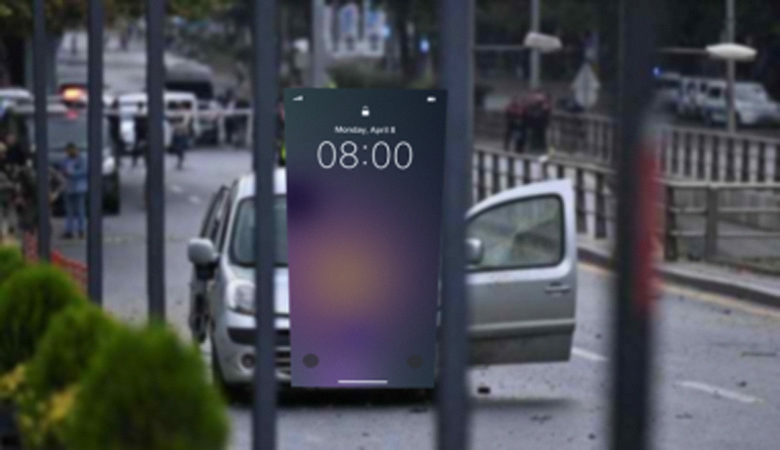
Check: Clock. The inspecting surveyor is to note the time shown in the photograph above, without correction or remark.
8:00
